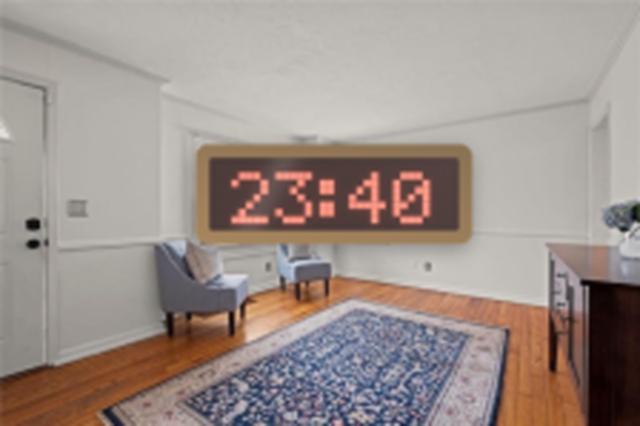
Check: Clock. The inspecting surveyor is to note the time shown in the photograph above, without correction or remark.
23:40
